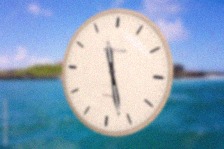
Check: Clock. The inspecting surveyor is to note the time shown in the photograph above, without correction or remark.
11:27
